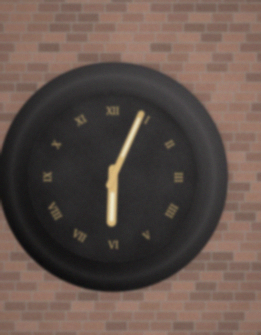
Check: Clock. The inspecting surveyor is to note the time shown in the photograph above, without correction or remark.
6:04
